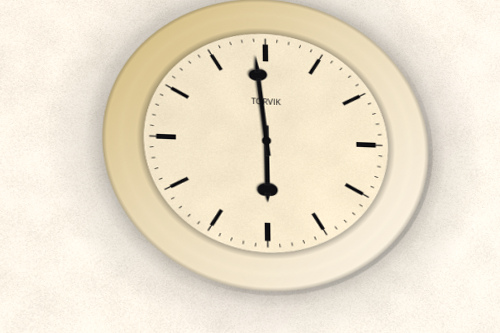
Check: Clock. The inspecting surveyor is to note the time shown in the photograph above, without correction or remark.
5:59
